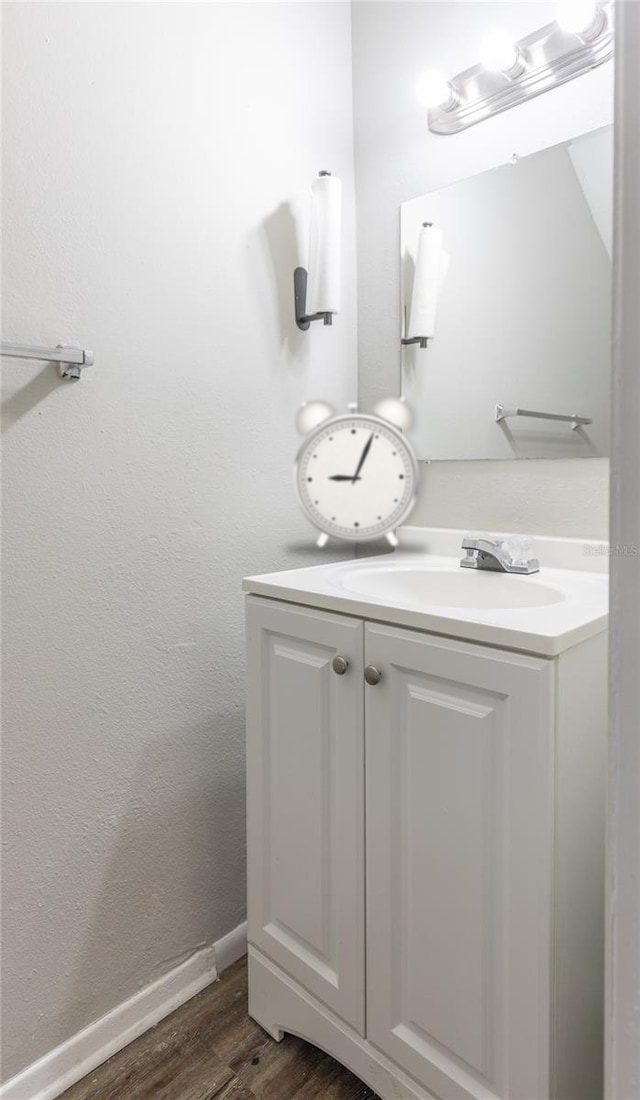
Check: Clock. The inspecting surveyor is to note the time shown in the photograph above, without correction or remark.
9:04
